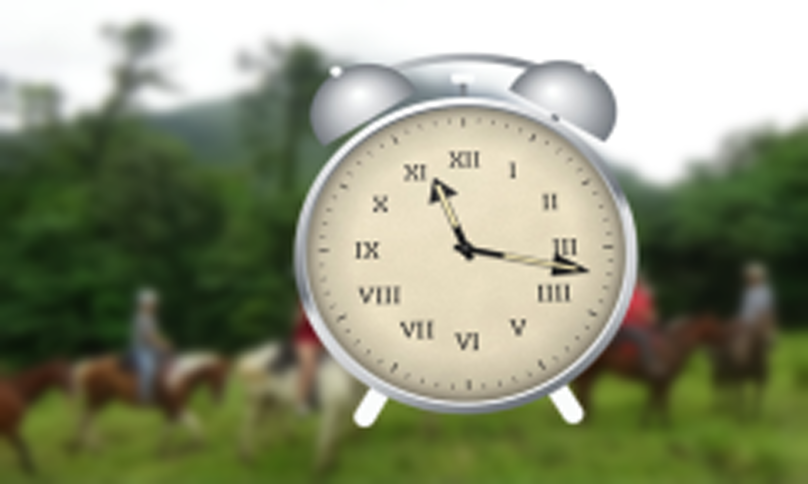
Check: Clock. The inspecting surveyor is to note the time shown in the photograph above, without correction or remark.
11:17
